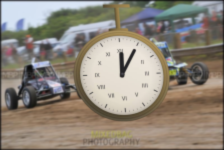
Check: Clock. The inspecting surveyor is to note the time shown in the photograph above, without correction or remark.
12:05
